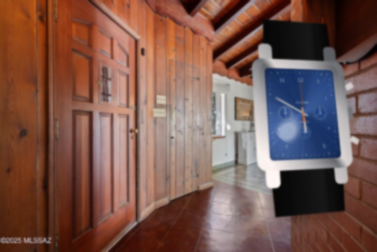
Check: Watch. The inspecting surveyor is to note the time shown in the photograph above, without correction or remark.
5:50
